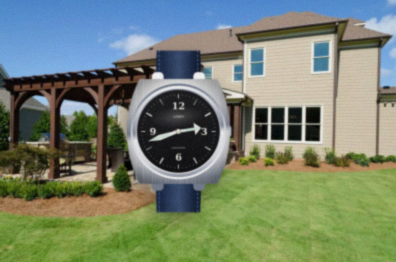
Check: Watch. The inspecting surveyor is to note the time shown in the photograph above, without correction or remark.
2:42
